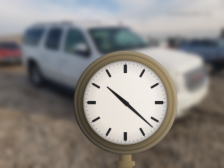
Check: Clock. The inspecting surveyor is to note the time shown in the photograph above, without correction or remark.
10:22
